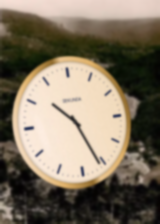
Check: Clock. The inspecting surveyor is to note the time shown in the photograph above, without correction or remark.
10:26
